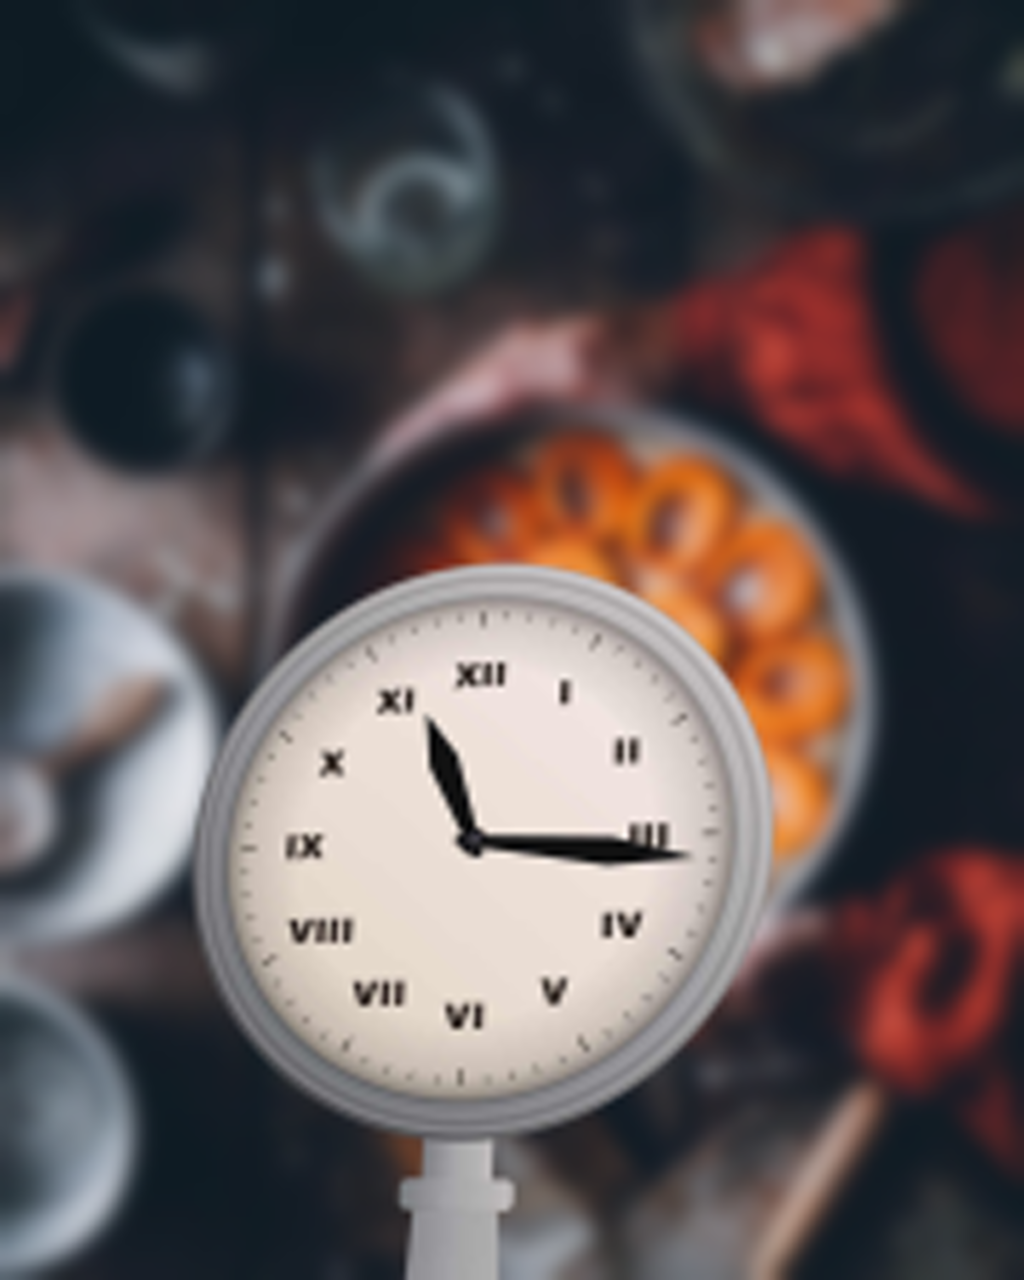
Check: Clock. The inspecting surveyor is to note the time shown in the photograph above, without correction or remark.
11:16
